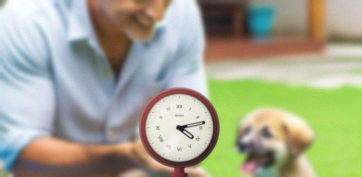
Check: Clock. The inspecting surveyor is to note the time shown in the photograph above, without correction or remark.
4:13
